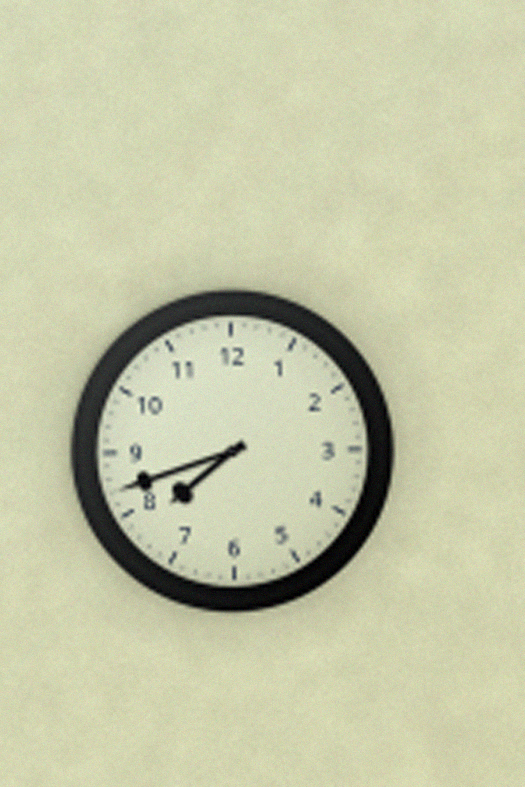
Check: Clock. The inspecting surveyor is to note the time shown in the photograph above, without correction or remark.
7:42
